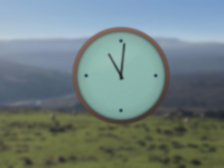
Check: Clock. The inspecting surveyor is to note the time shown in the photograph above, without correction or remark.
11:01
